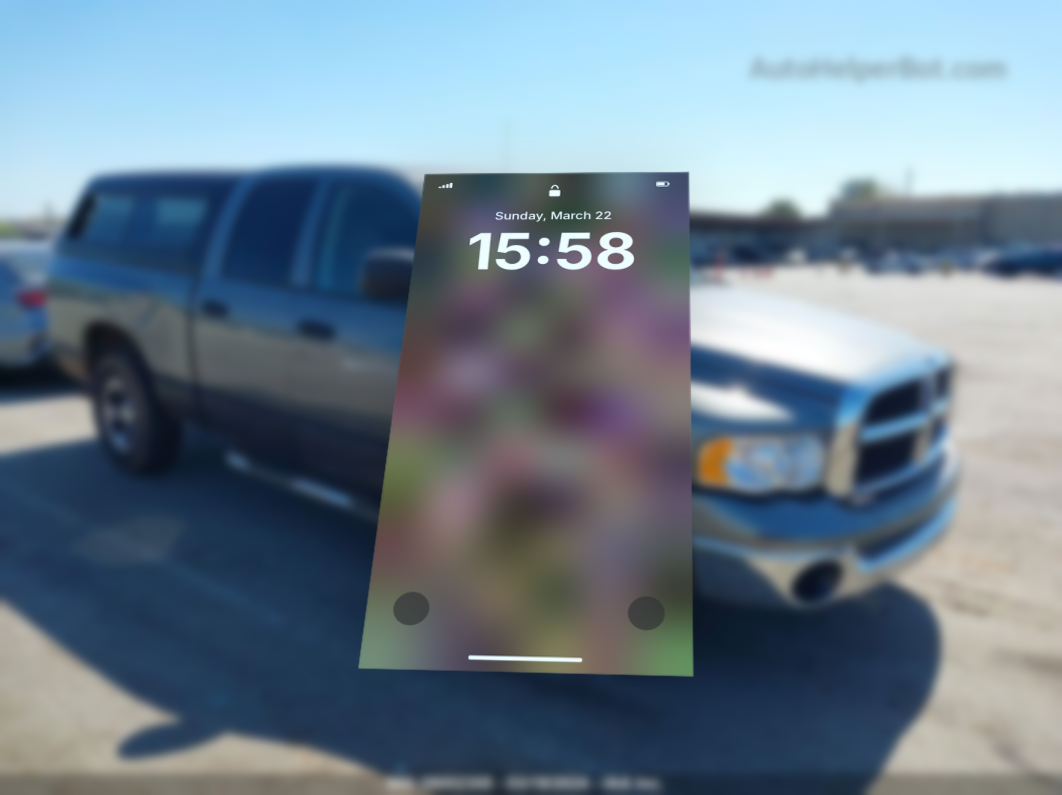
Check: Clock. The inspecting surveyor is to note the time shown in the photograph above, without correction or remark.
15:58
